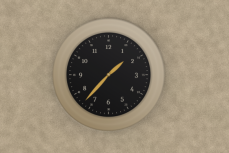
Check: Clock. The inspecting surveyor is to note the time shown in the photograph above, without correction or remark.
1:37
